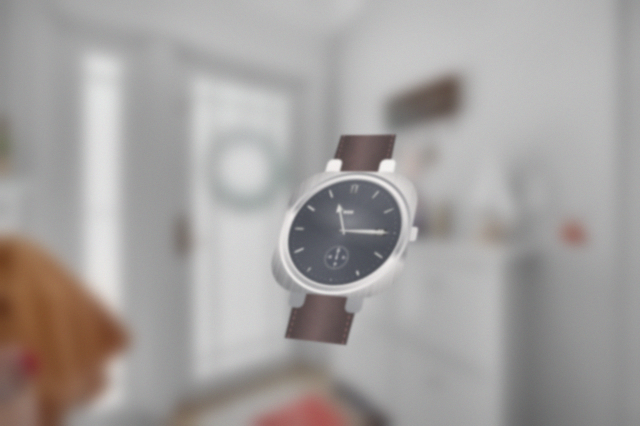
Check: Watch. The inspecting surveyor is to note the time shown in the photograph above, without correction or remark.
11:15
